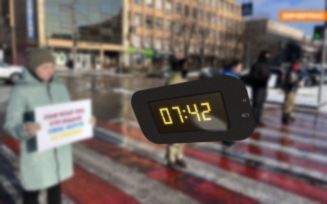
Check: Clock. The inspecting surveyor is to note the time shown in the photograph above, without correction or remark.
7:42
